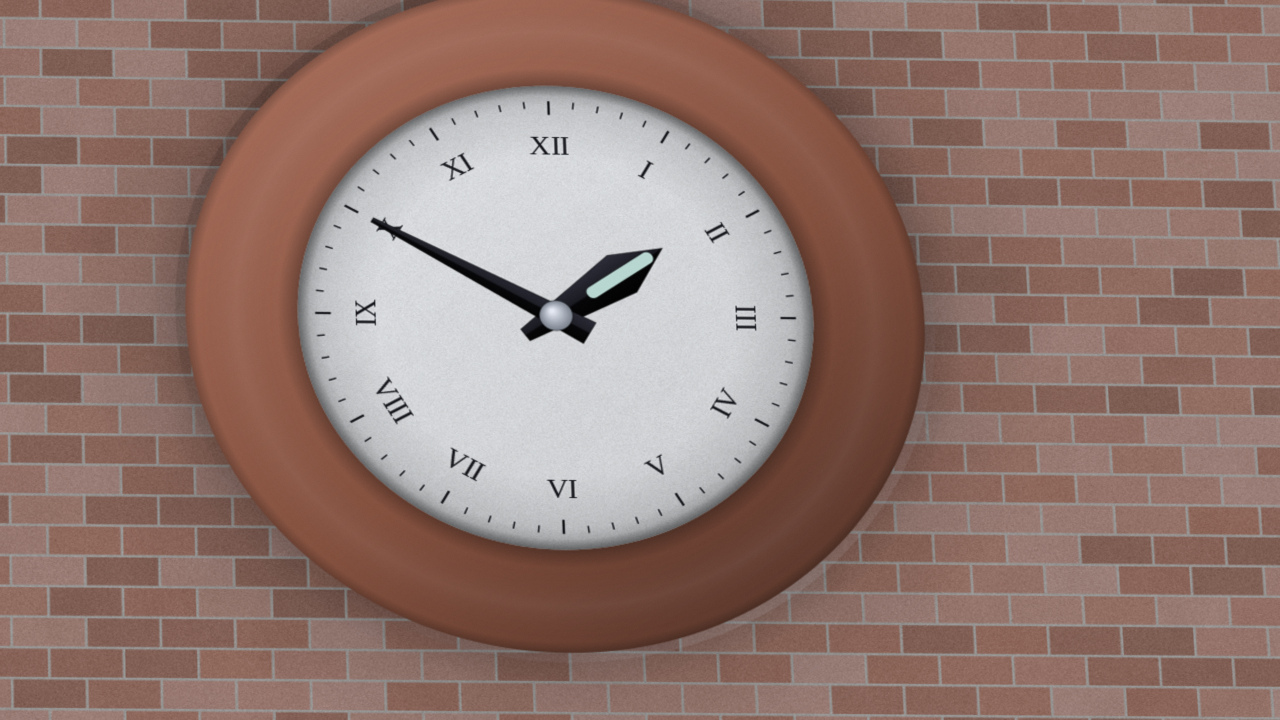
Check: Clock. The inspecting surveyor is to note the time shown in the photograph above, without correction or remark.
1:50
